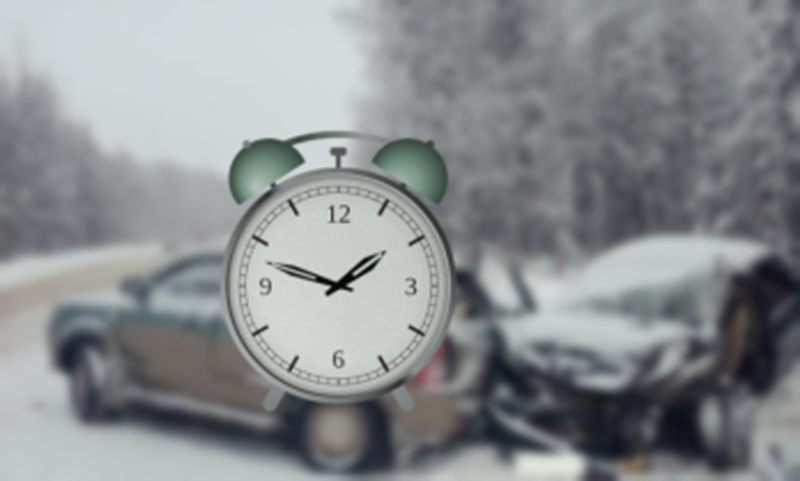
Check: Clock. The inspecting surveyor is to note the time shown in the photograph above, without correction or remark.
1:48
